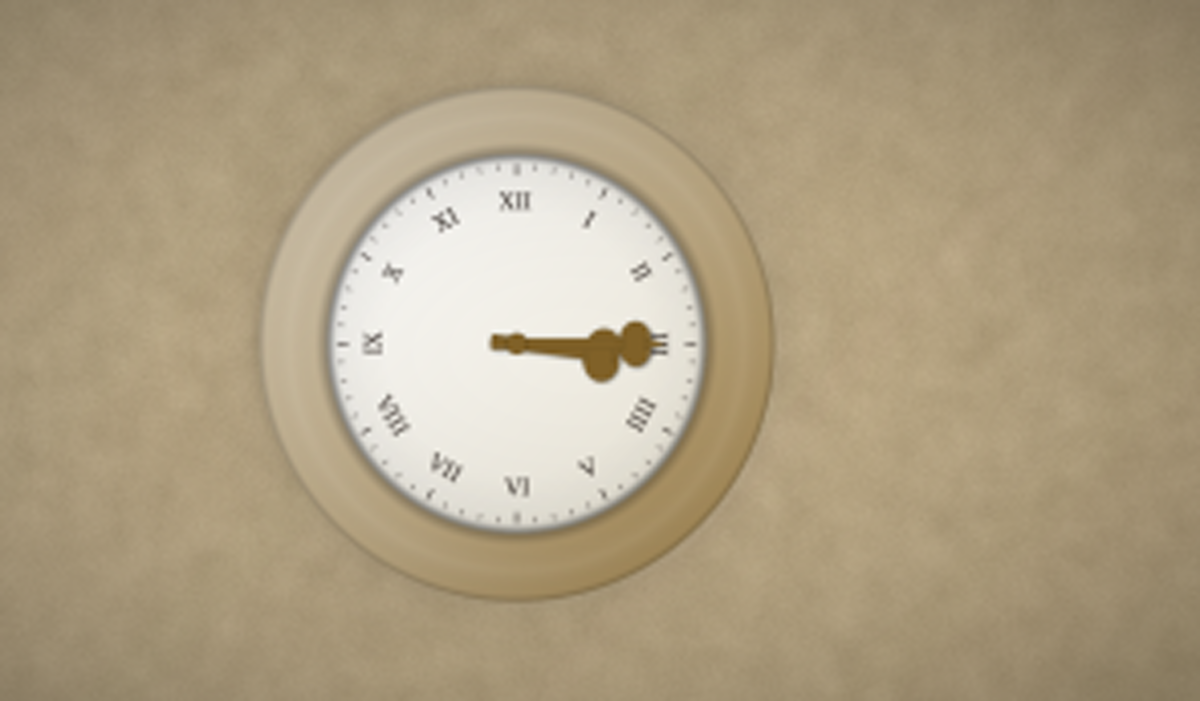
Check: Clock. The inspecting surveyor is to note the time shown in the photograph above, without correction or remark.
3:15
